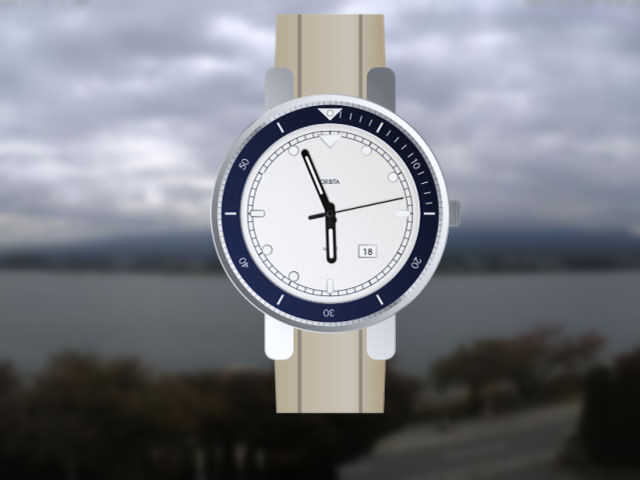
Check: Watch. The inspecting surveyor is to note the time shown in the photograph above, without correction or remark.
5:56:13
